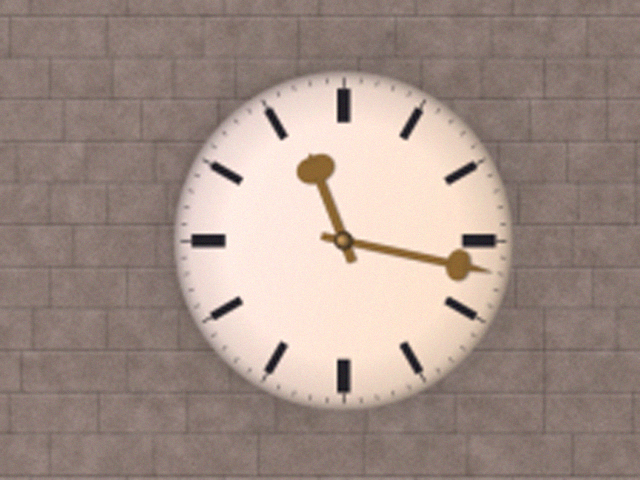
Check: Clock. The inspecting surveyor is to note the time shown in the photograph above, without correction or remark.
11:17
